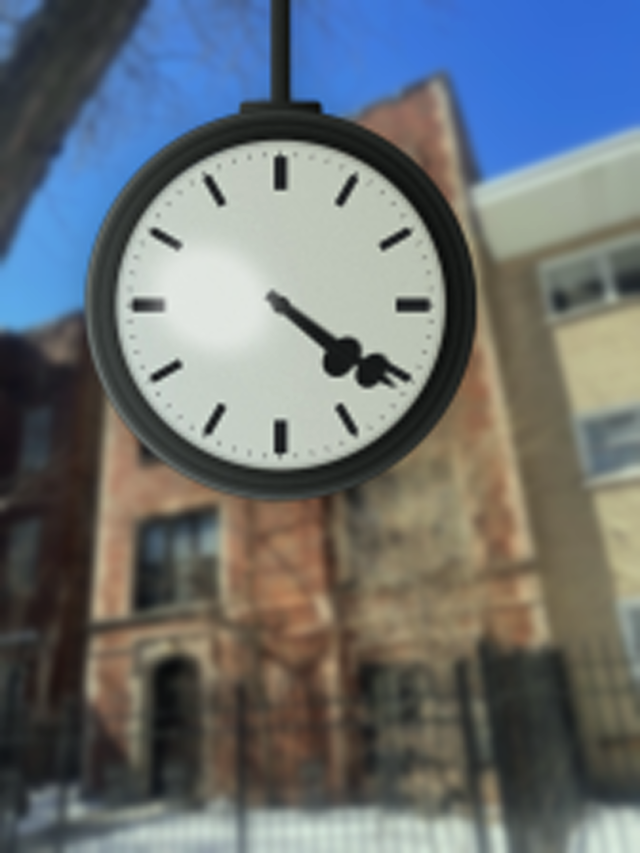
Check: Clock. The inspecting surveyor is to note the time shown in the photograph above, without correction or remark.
4:21
